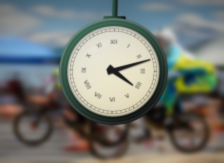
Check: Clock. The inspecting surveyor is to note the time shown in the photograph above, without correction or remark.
4:12
